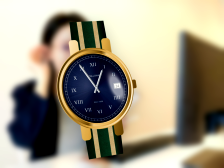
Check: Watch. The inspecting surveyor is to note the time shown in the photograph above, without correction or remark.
12:55
